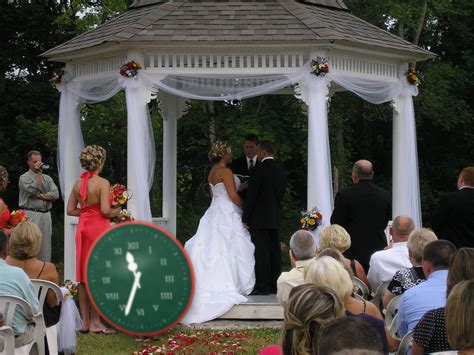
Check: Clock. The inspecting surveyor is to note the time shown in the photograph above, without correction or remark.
11:34
